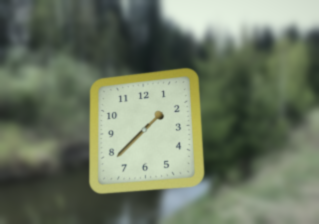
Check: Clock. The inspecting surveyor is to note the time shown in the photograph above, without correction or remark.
1:38
